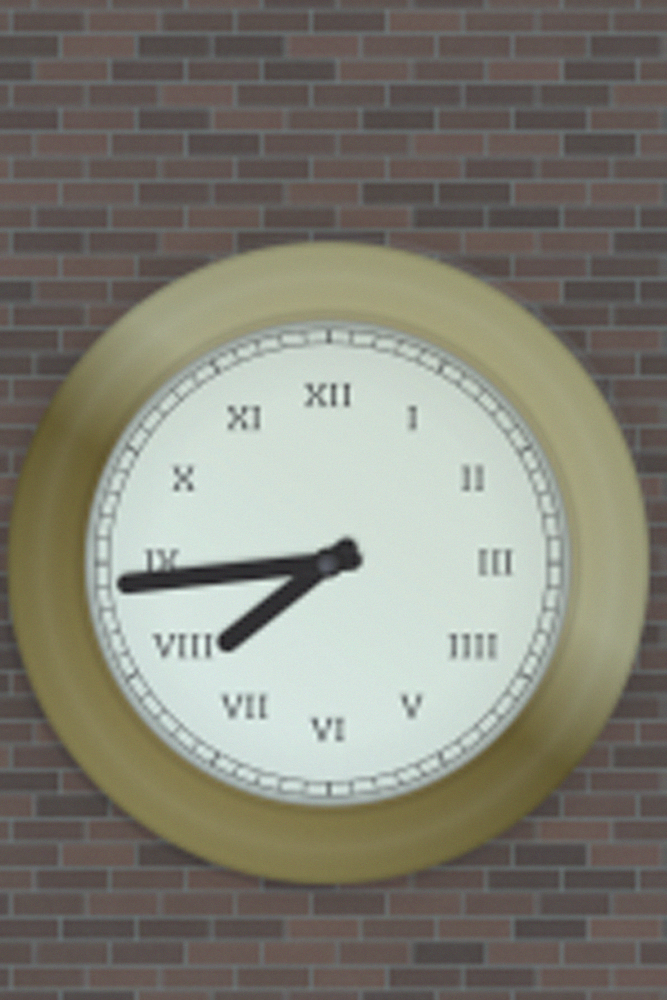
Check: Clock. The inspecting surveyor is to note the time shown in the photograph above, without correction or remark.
7:44
